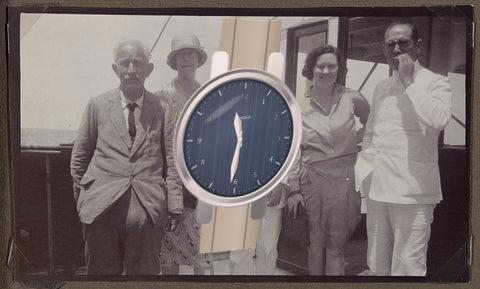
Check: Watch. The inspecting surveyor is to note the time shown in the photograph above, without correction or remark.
11:31
